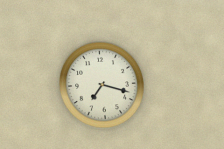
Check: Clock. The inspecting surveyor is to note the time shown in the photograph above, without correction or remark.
7:18
